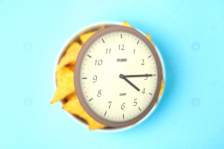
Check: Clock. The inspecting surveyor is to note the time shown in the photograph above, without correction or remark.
4:15
